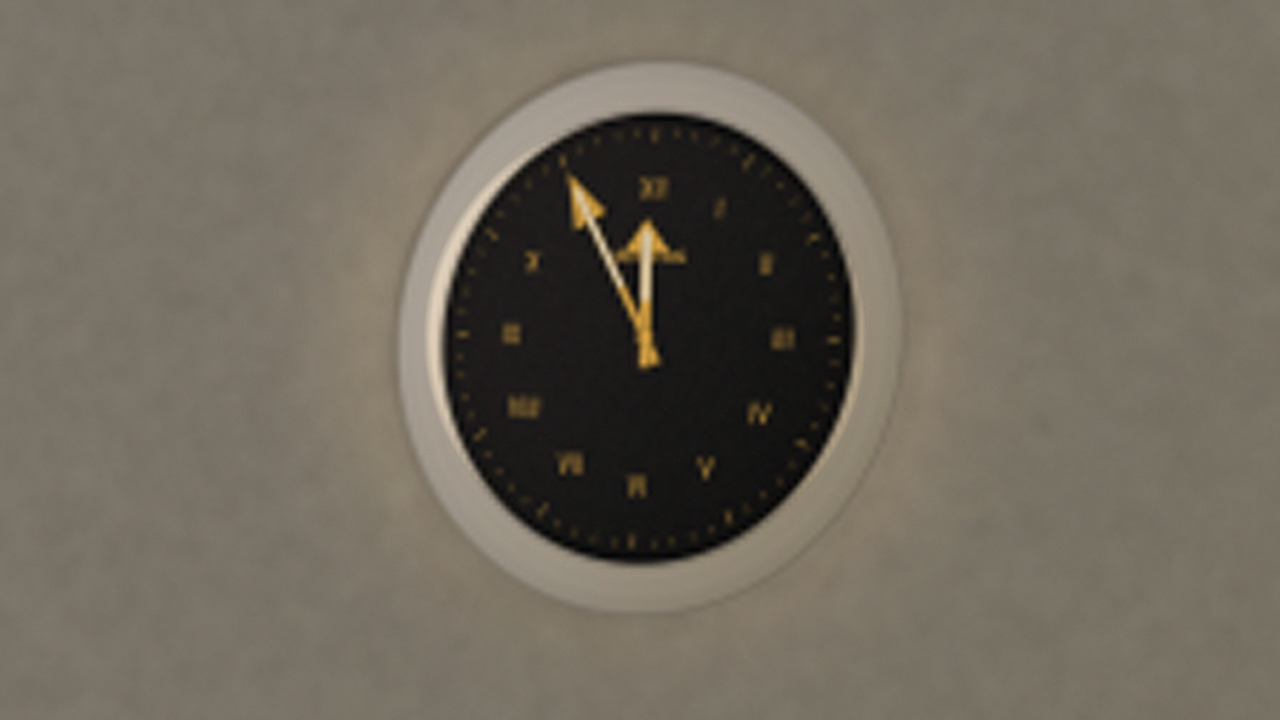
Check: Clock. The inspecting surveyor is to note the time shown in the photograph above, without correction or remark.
11:55
